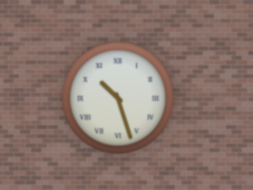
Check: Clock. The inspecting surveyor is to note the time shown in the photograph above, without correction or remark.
10:27
